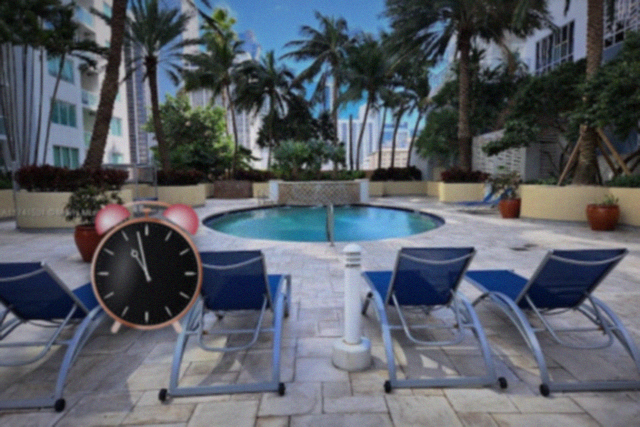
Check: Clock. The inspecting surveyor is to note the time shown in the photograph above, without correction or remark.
10:58
